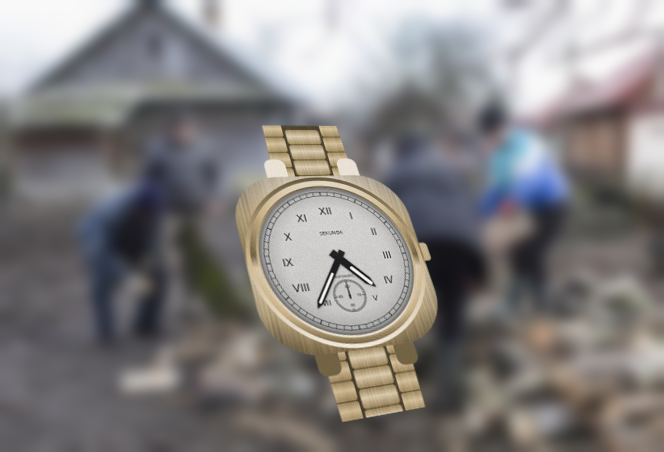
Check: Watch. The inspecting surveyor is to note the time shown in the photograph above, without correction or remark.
4:36
